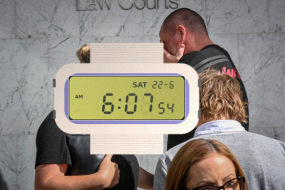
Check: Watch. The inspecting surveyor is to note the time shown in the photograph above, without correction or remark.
6:07:54
